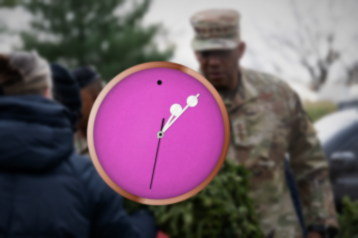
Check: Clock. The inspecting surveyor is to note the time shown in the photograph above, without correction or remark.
1:07:32
